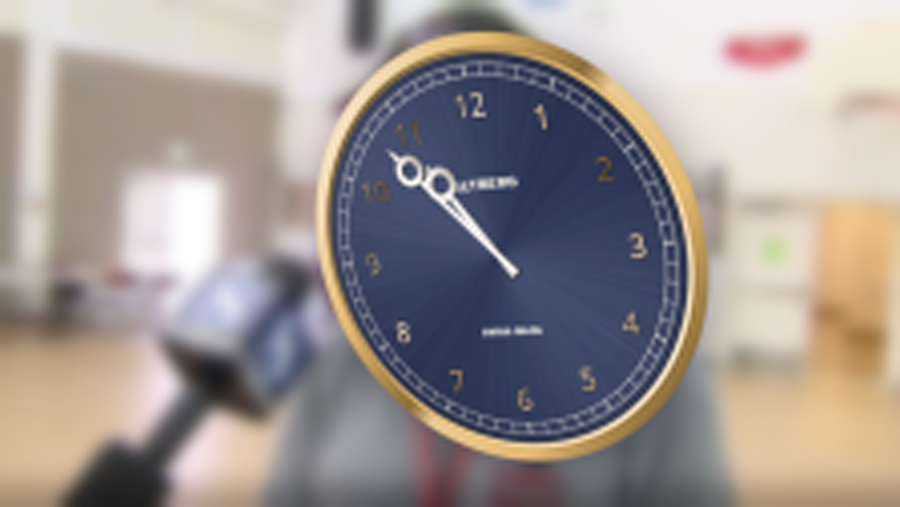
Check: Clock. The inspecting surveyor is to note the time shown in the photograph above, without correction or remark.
10:53
